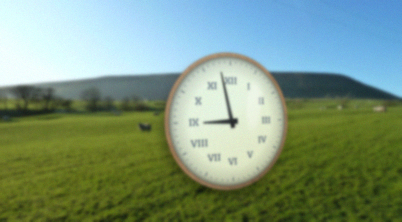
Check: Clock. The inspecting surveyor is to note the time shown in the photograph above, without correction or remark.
8:58
